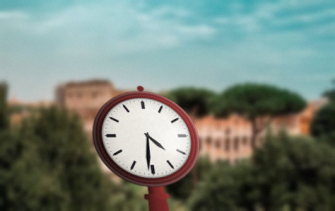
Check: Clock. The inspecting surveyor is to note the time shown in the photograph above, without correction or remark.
4:31
